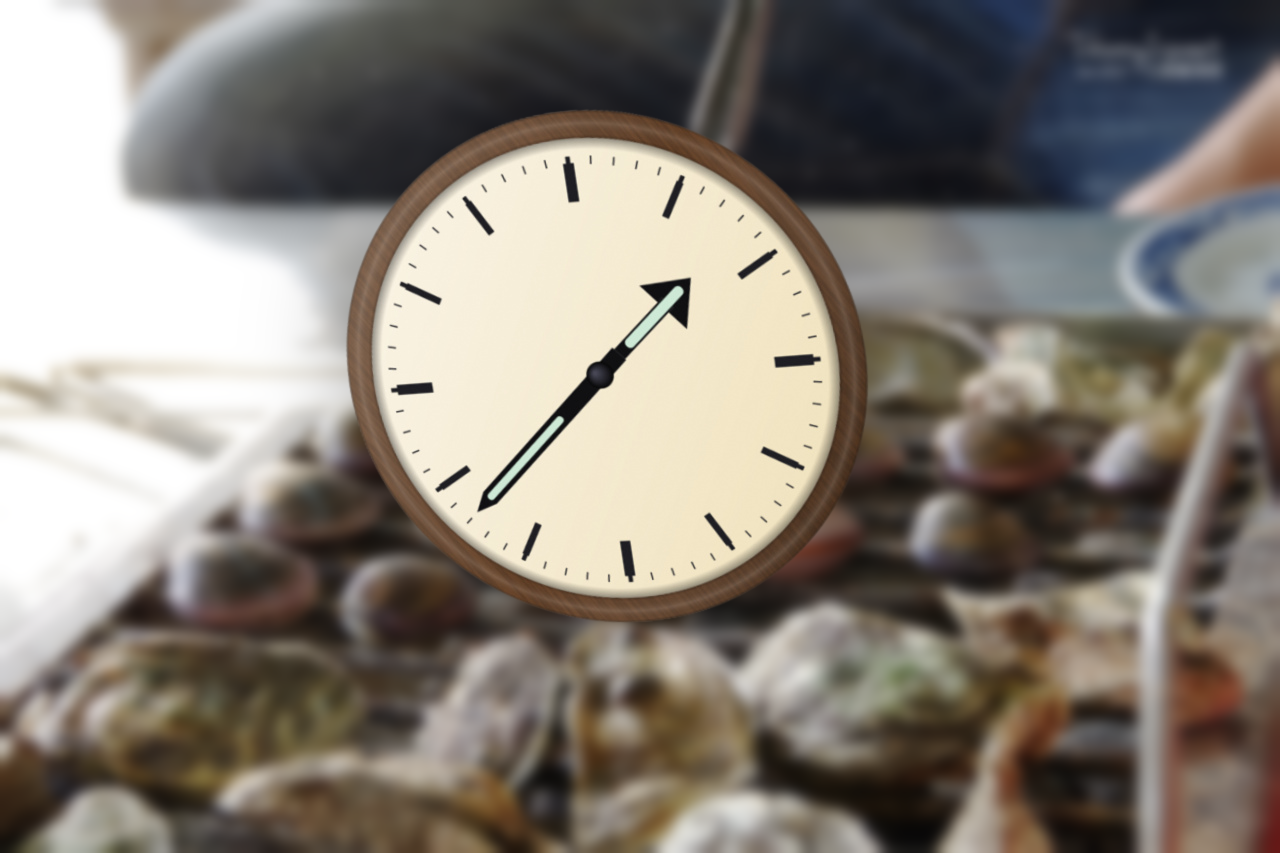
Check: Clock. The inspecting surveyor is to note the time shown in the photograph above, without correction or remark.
1:38
